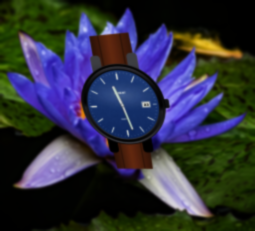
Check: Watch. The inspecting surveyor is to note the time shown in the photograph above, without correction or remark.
11:28
